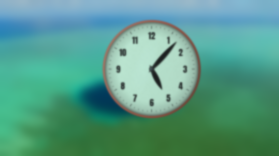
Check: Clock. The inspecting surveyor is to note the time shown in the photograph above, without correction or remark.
5:07
